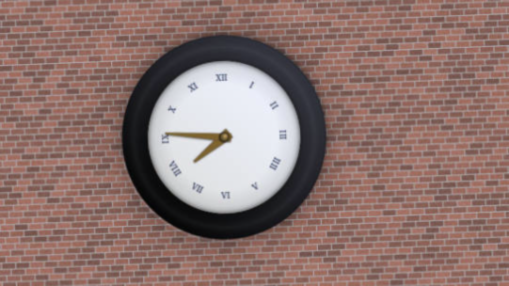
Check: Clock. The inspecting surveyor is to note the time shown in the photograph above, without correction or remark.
7:46
